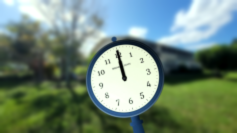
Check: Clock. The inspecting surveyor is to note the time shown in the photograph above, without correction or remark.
12:00
